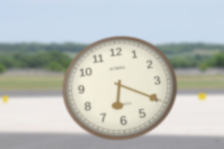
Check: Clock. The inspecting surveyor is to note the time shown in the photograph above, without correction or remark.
6:20
